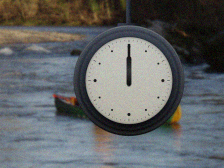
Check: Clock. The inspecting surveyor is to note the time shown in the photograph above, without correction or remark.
12:00
